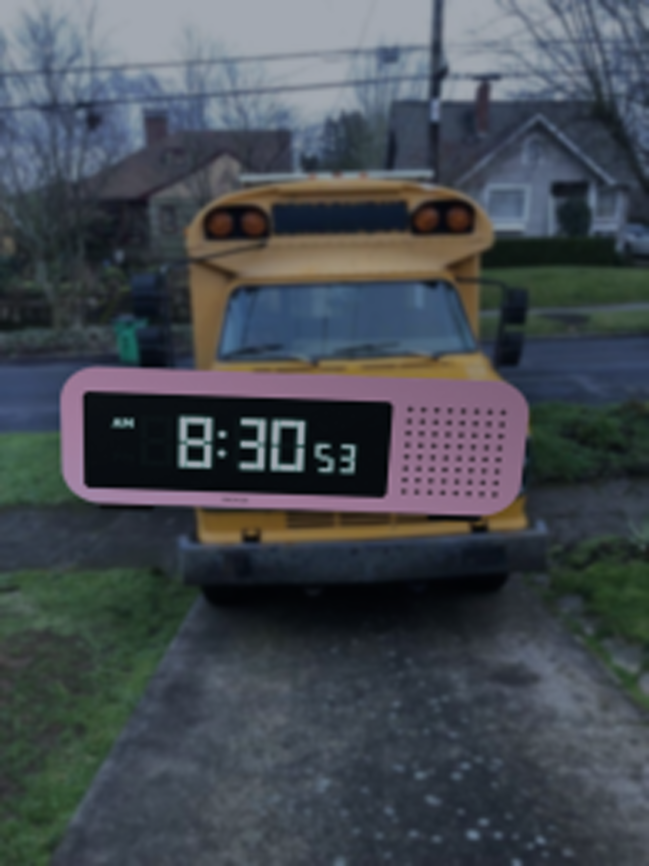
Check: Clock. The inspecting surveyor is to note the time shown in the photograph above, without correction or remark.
8:30:53
